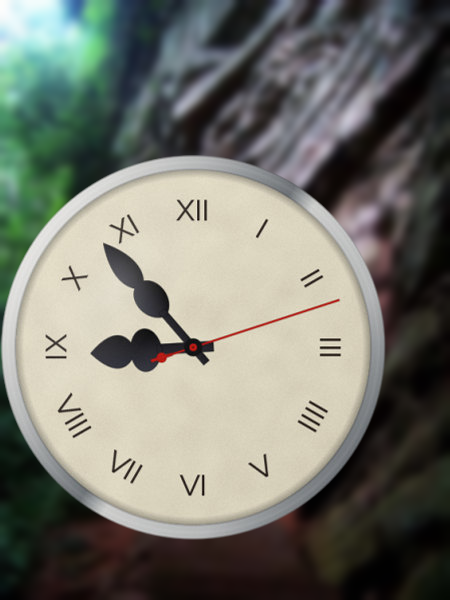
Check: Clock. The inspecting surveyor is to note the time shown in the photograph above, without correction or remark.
8:53:12
